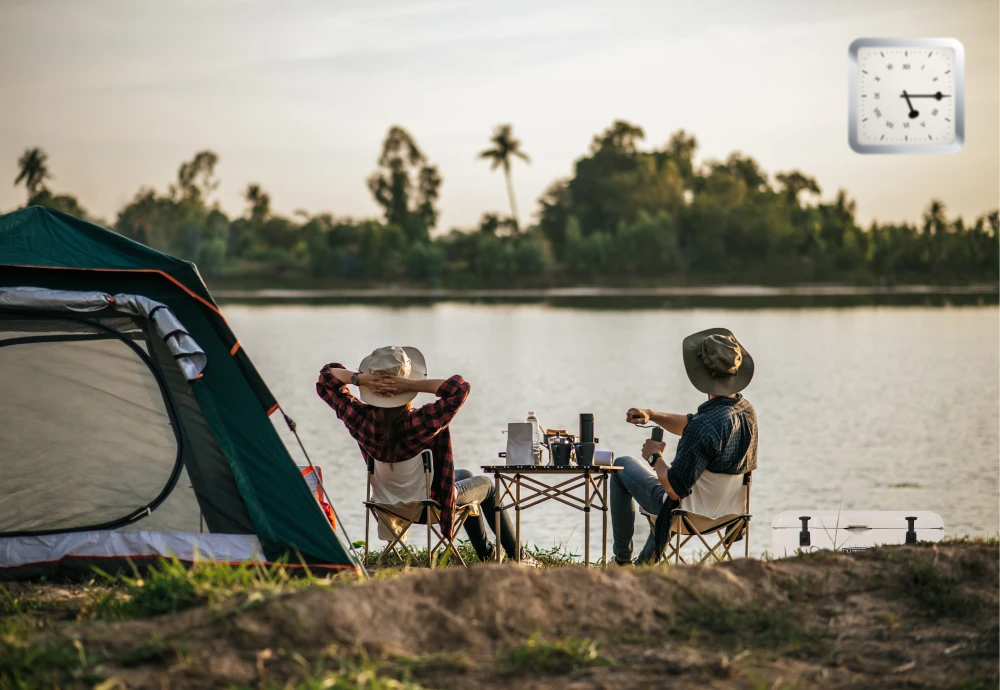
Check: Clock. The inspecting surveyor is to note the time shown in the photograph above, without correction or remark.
5:15
